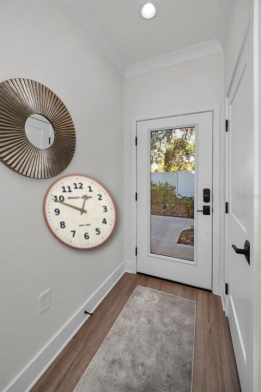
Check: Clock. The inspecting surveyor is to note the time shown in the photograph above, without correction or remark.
12:49
